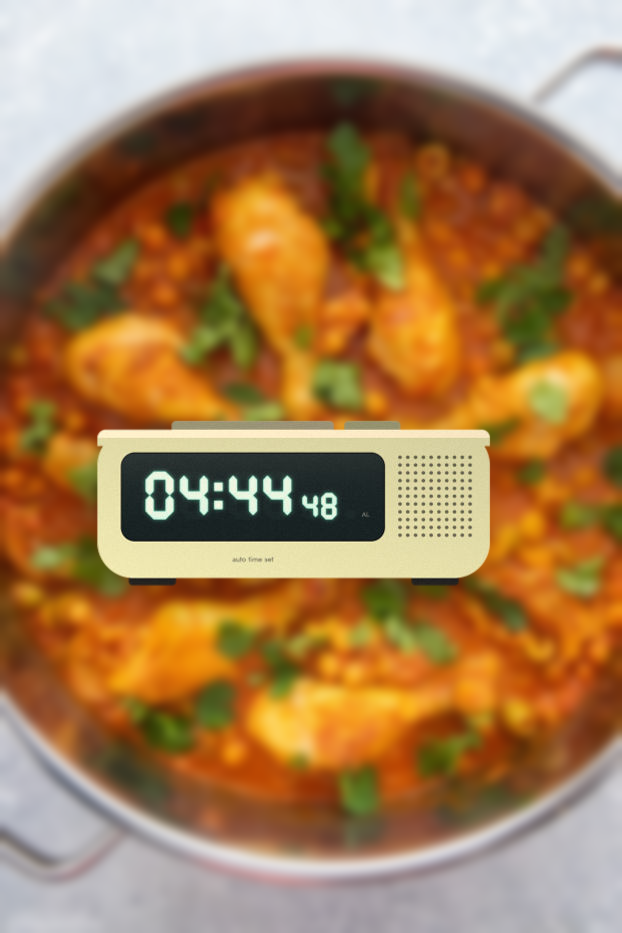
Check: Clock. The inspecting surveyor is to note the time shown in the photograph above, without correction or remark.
4:44:48
